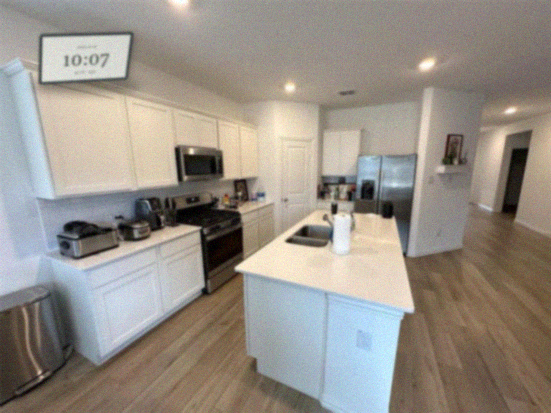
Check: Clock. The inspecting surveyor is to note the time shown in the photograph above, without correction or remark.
10:07
